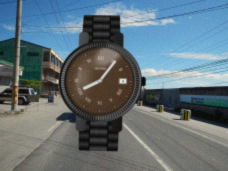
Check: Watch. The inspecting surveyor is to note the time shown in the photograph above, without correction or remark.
8:06
